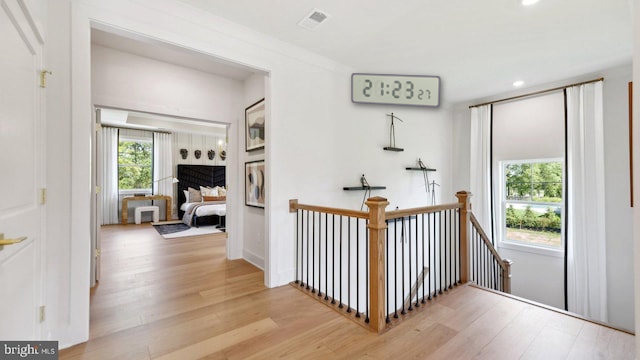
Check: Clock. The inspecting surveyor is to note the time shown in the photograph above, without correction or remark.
21:23:27
